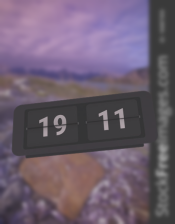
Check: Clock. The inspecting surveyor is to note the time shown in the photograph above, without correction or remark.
19:11
